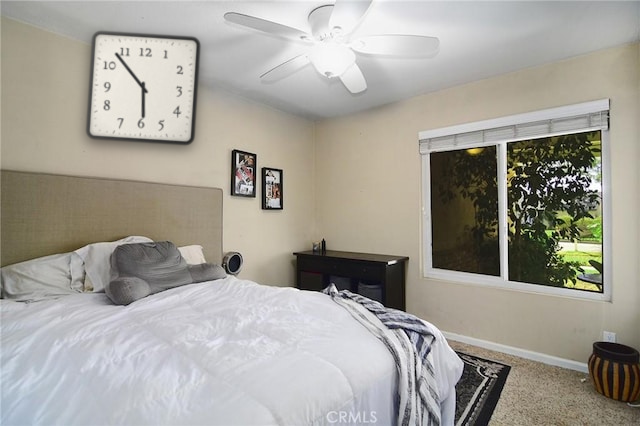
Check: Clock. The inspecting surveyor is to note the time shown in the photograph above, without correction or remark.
5:53
